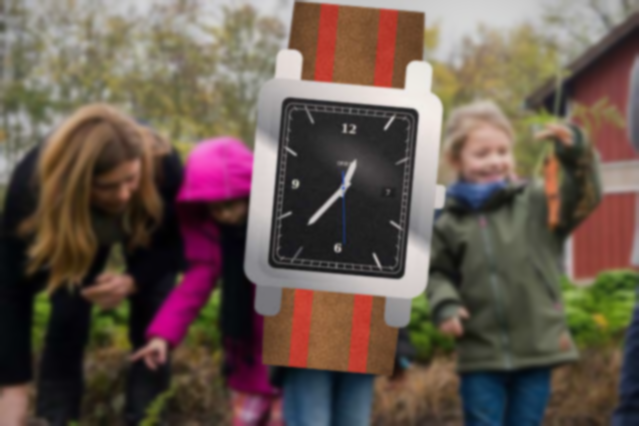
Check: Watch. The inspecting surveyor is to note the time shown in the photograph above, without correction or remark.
12:36:29
